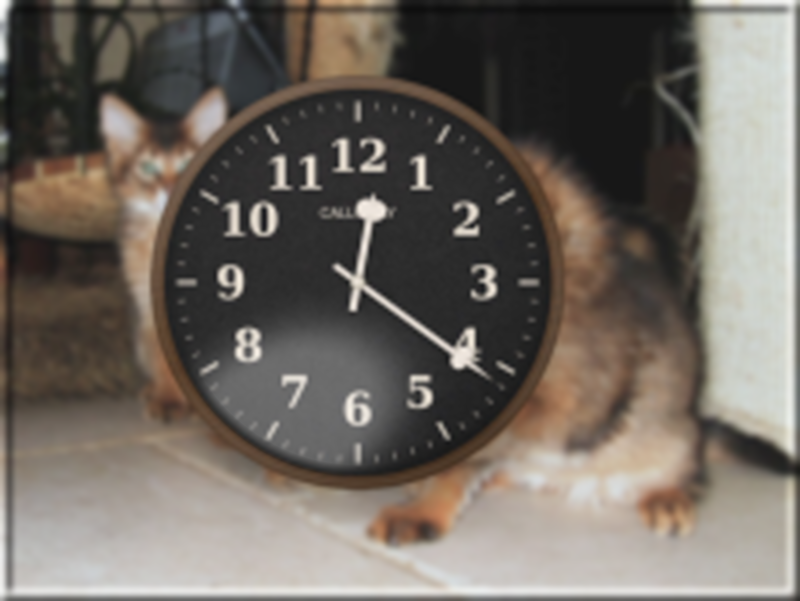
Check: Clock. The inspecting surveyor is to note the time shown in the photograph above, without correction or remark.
12:21
